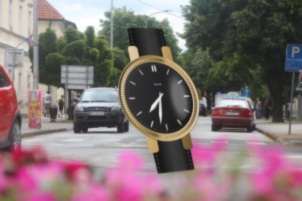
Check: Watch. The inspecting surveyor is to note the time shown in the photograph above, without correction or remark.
7:32
